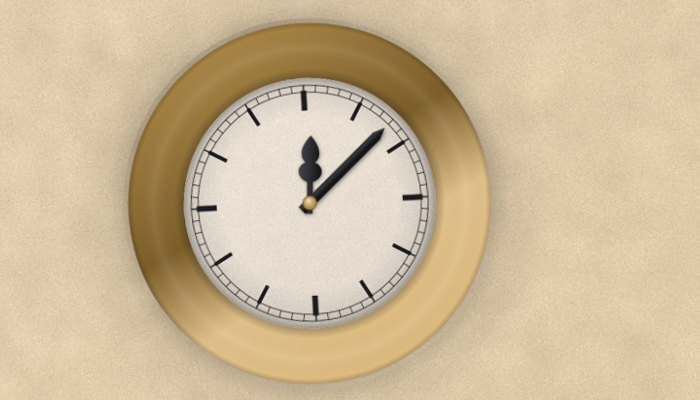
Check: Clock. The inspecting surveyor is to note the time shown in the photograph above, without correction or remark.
12:08
